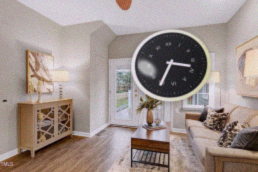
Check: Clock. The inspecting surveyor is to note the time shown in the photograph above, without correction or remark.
3:35
